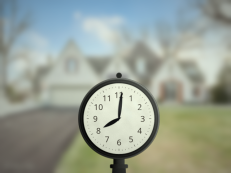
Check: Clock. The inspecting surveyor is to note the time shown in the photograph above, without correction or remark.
8:01
